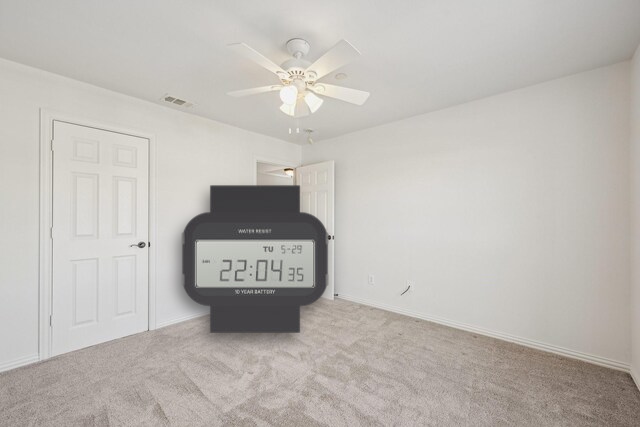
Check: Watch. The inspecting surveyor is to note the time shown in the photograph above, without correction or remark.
22:04:35
